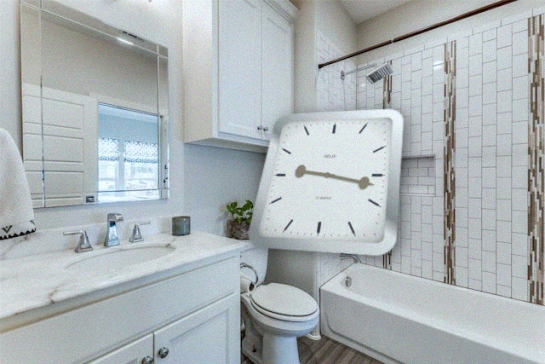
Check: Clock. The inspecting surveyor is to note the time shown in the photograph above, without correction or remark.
9:17
